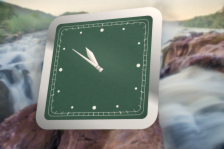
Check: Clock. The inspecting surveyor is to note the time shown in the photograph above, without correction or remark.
10:51
